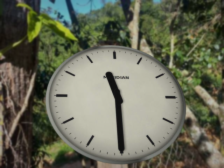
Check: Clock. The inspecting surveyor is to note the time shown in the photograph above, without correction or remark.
11:30
